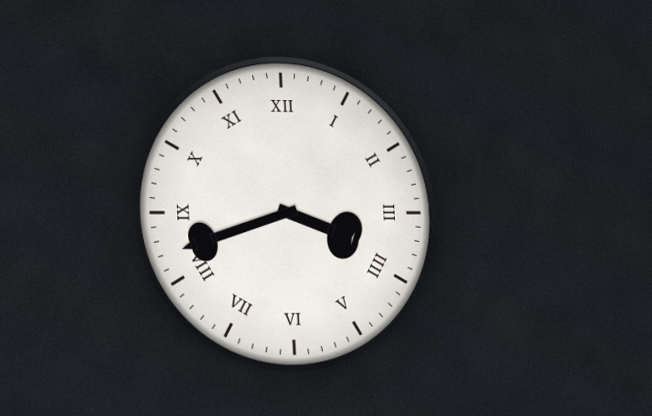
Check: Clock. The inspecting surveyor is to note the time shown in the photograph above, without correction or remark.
3:42
